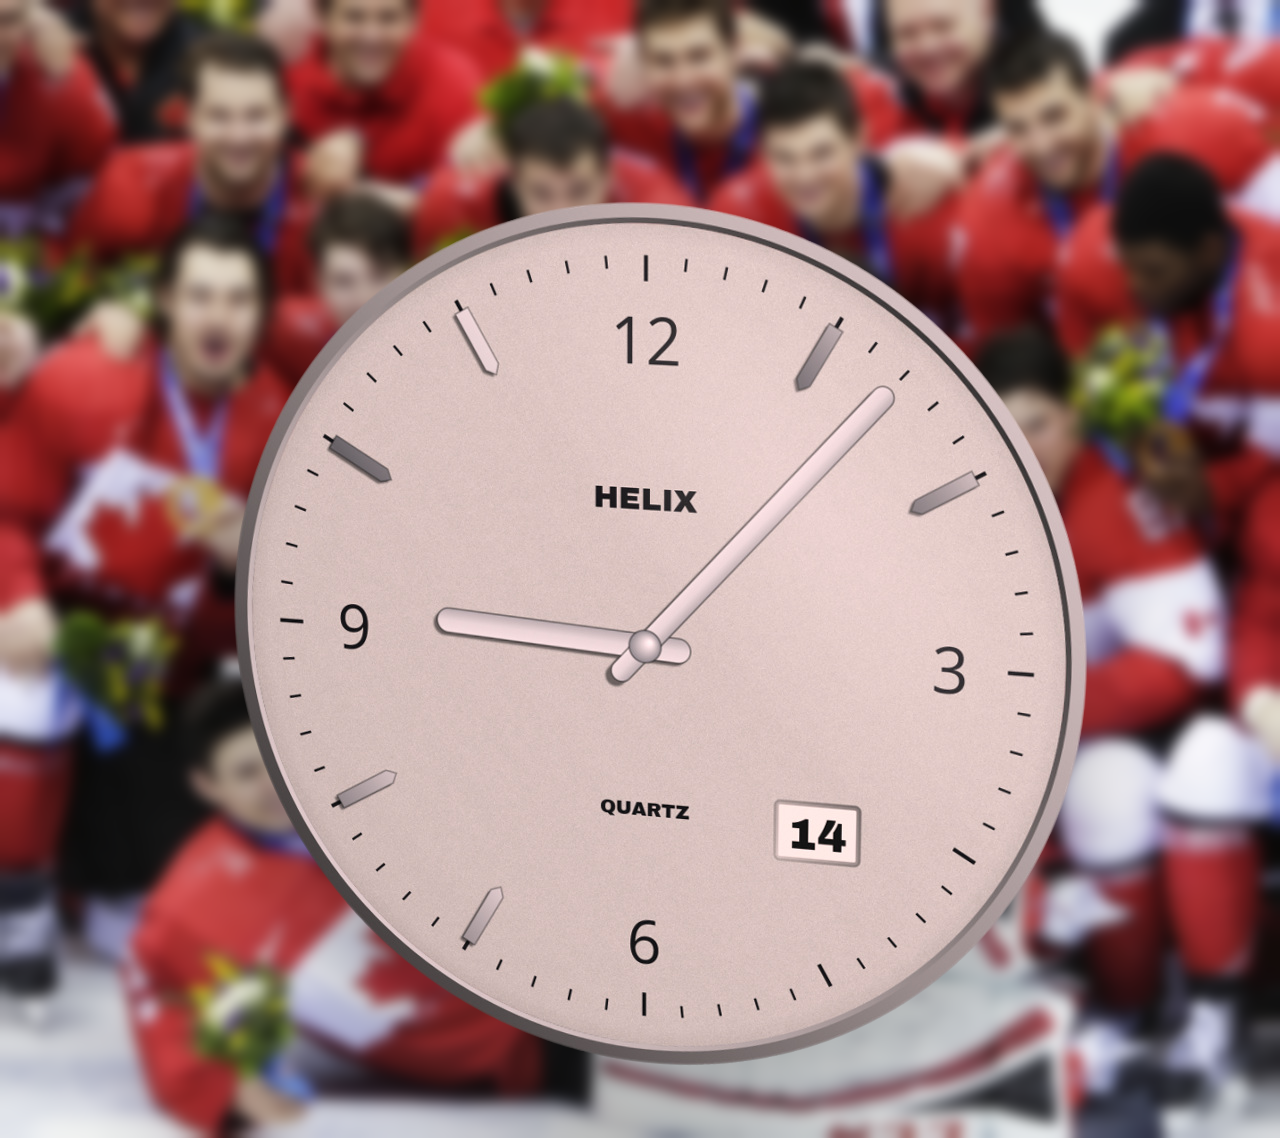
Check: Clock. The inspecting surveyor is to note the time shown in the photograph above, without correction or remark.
9:07
